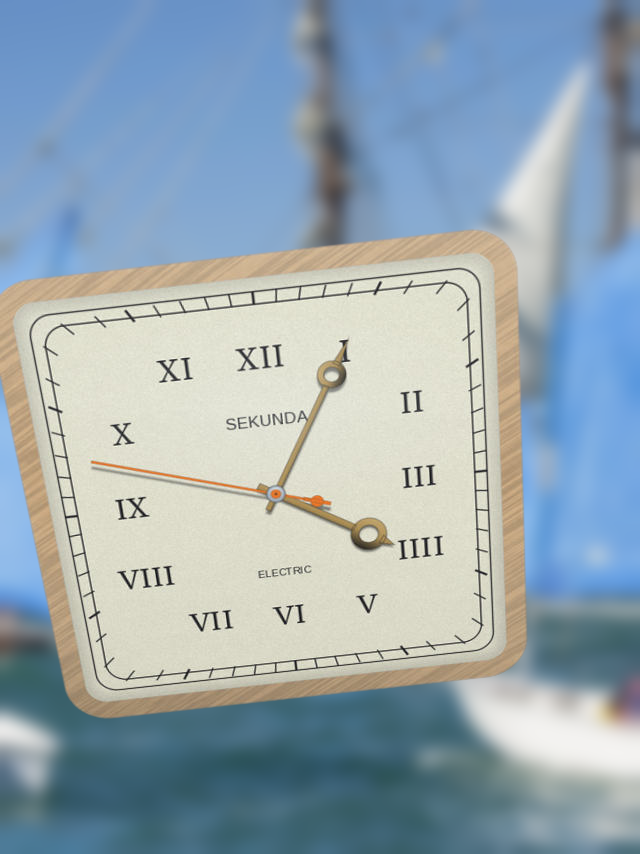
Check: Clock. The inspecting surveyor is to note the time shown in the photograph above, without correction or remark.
4:04:48
